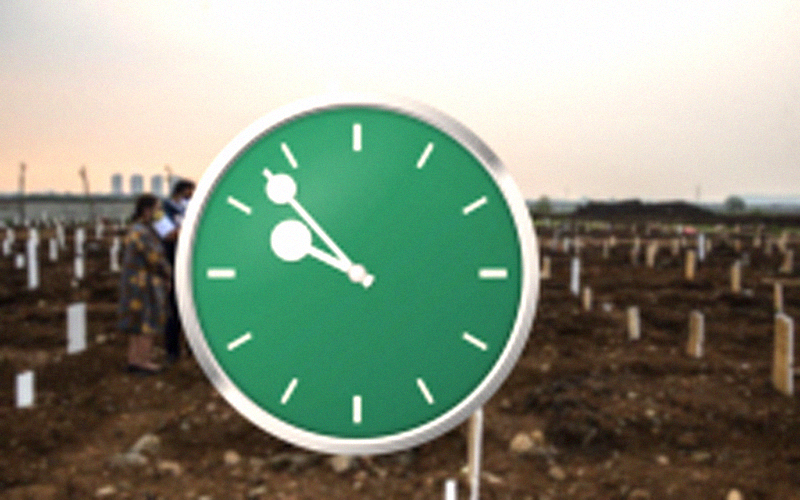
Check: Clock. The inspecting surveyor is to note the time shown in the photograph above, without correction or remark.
9:53
